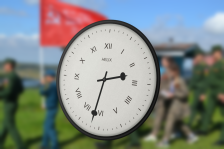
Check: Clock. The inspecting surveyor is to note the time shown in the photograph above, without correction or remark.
2:32
